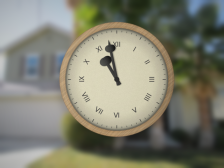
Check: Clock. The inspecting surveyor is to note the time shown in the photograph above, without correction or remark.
10:58
